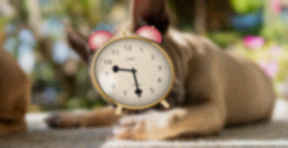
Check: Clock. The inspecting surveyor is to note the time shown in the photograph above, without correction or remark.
9:30
